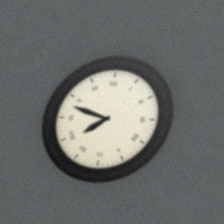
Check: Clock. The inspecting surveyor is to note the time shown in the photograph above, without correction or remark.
7:48
